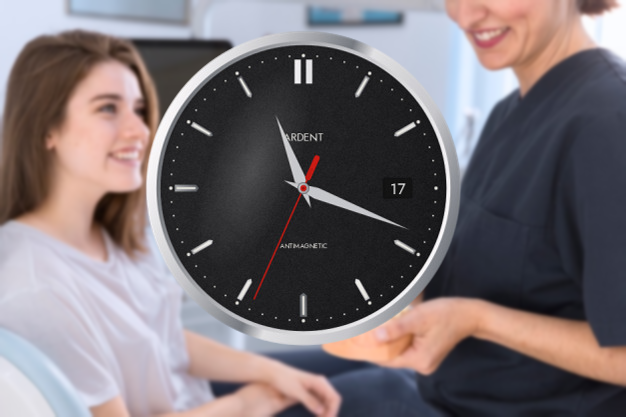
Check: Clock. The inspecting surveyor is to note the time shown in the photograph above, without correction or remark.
11:18:34
